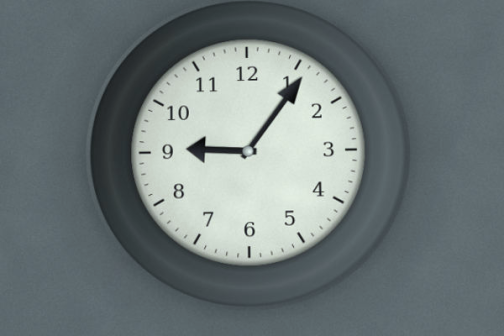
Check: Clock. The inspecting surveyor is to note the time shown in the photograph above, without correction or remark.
9:06
